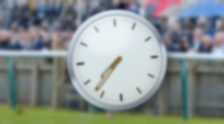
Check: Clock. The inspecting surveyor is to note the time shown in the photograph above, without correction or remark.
7:37
